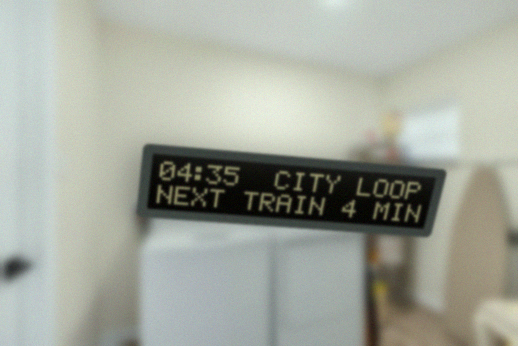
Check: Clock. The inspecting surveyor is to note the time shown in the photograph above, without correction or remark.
4:35
